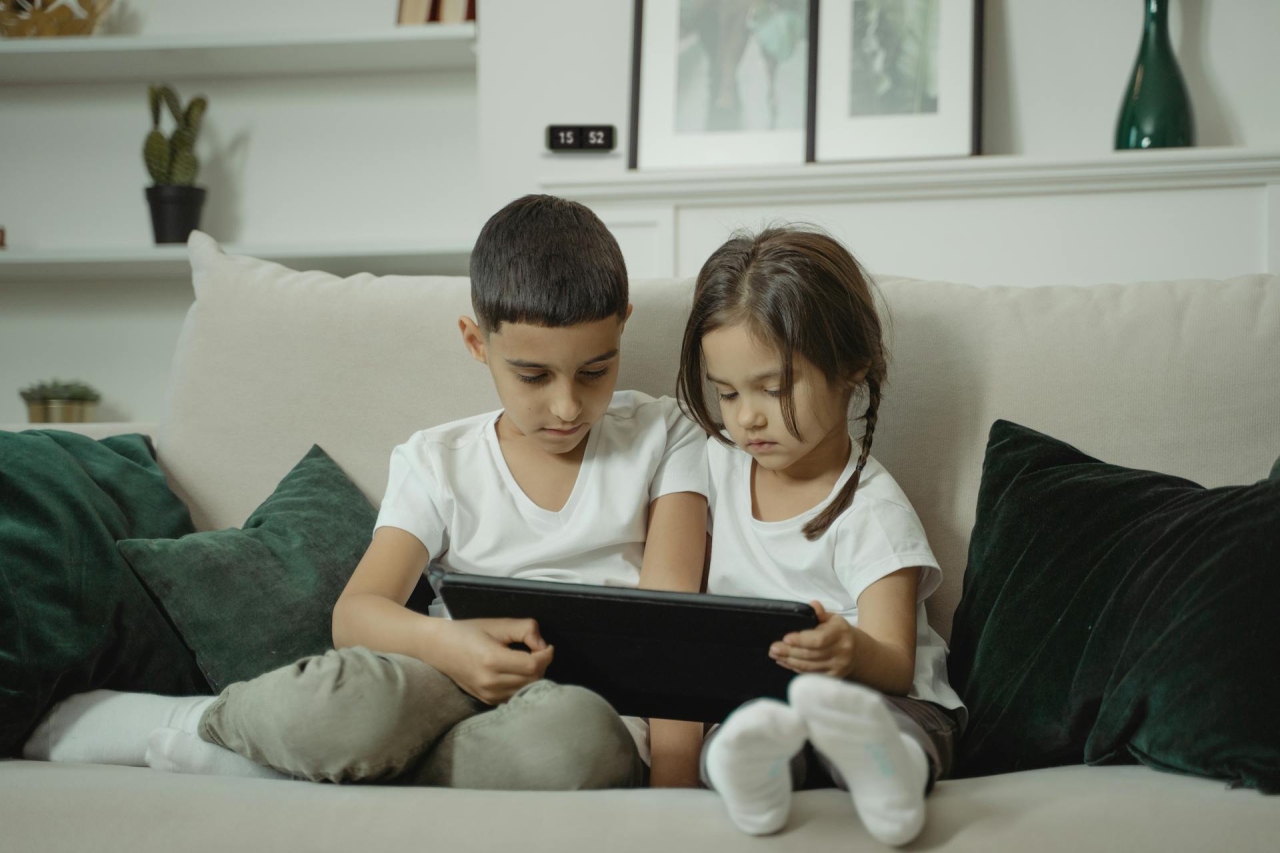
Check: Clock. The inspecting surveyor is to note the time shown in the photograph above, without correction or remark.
15:52
